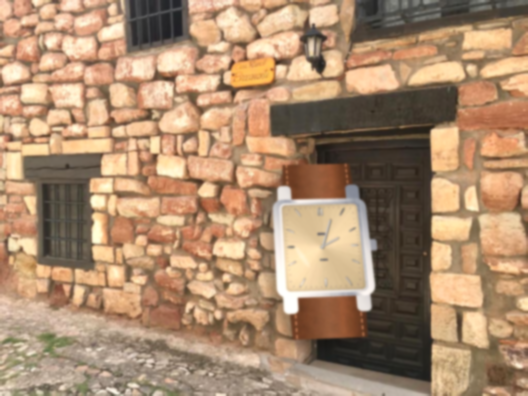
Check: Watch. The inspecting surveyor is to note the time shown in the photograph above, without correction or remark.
2:03
